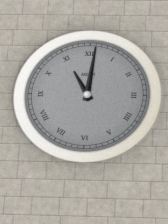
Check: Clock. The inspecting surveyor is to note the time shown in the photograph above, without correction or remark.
11:01
